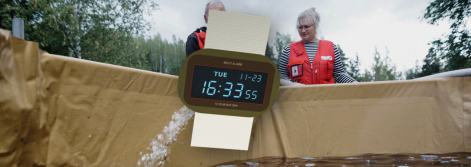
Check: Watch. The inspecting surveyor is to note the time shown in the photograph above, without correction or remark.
16:33:55
